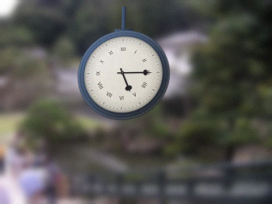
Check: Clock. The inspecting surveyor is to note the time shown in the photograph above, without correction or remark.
5:15
